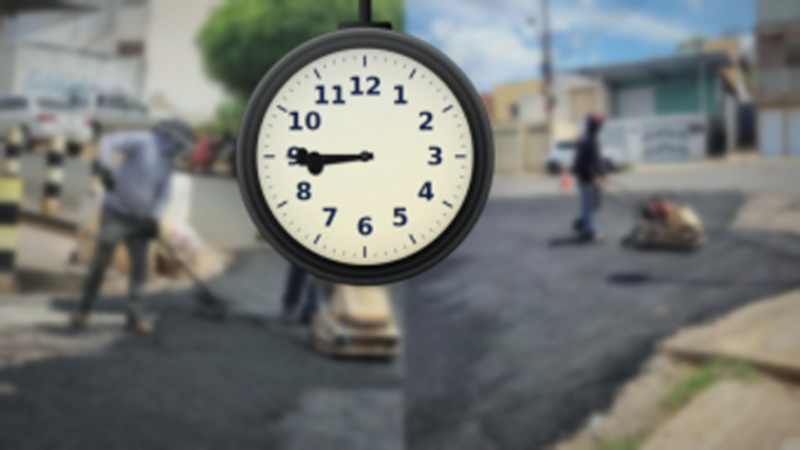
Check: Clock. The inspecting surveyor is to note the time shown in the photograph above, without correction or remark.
8:45
